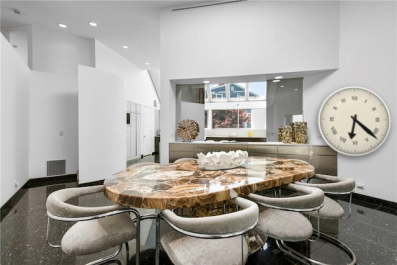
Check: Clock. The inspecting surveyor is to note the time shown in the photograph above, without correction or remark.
6:22
